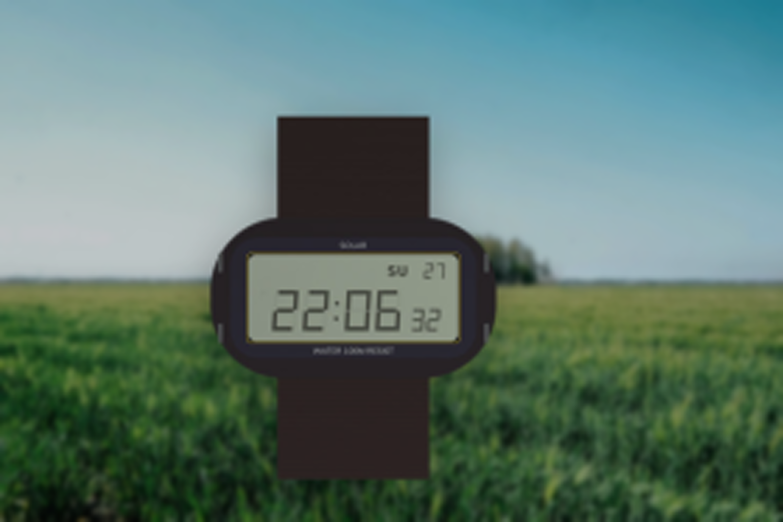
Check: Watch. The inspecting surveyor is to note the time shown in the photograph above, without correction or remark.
22:06:32
